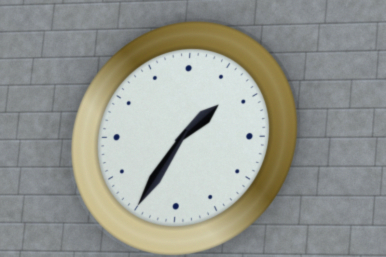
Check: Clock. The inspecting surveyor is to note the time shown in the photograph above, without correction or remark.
1:35
